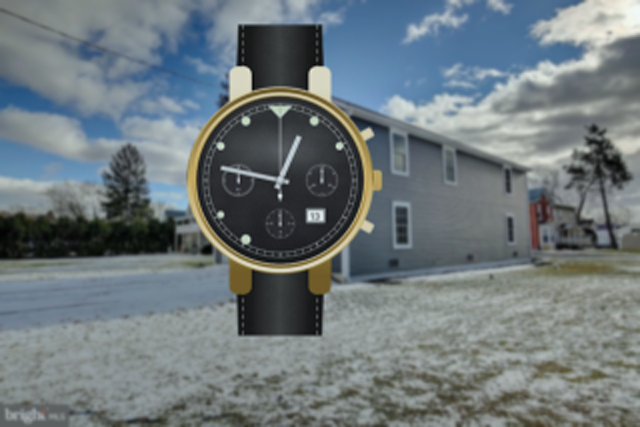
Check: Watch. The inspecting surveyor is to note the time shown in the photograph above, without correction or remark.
12:47
